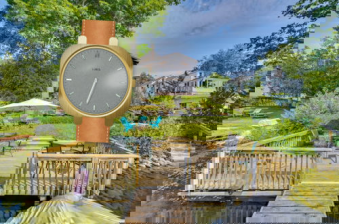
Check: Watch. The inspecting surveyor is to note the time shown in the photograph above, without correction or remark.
6:33
